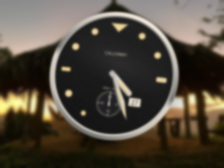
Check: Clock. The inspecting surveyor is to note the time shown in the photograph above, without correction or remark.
4:26
